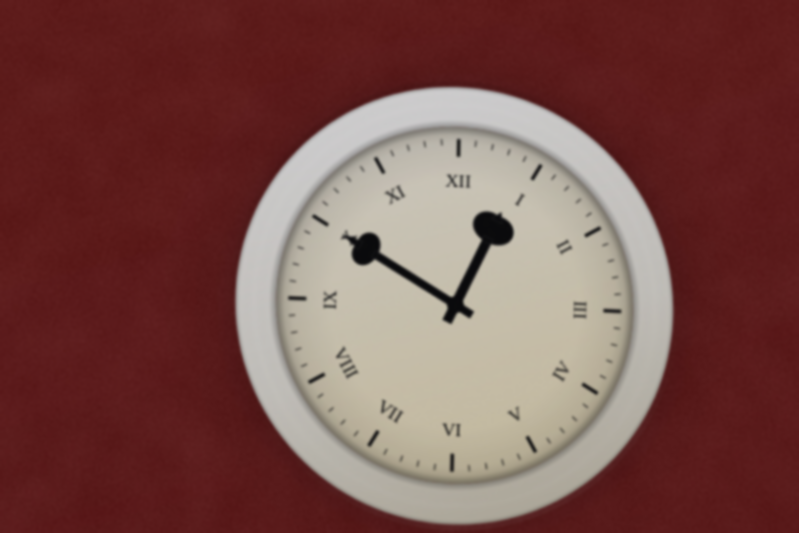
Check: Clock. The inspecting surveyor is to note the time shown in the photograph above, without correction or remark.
12:50
